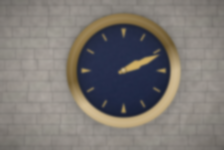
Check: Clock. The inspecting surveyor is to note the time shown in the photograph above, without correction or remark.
2:11
